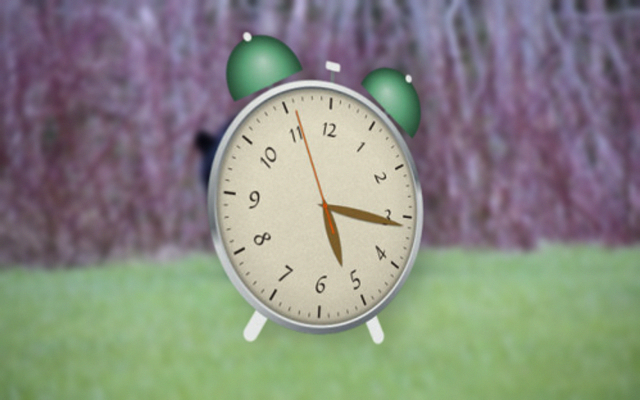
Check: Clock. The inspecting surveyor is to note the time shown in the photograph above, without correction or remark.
5:15:56
